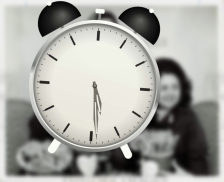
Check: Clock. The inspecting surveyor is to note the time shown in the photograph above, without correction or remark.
5:29
